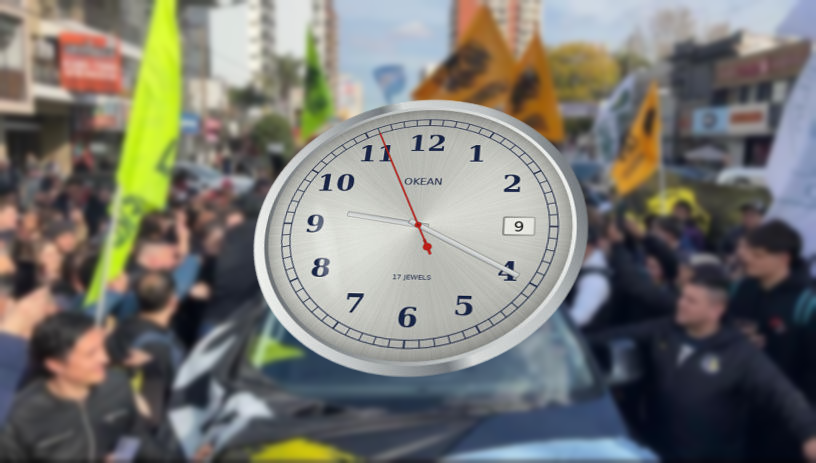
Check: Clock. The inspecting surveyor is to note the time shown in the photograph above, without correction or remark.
9:19:56
